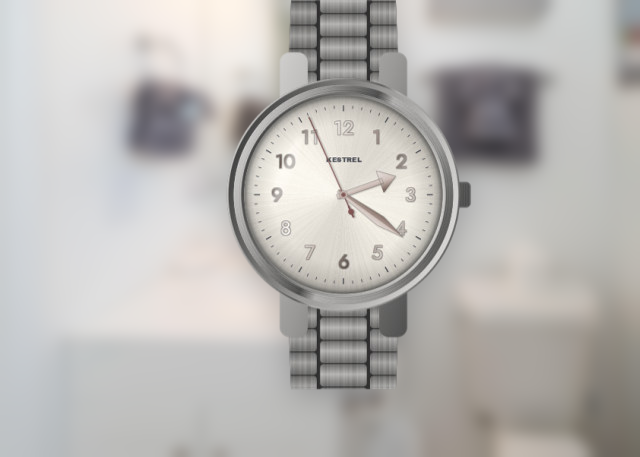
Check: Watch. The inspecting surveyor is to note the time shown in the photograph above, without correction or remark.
2:20:56
